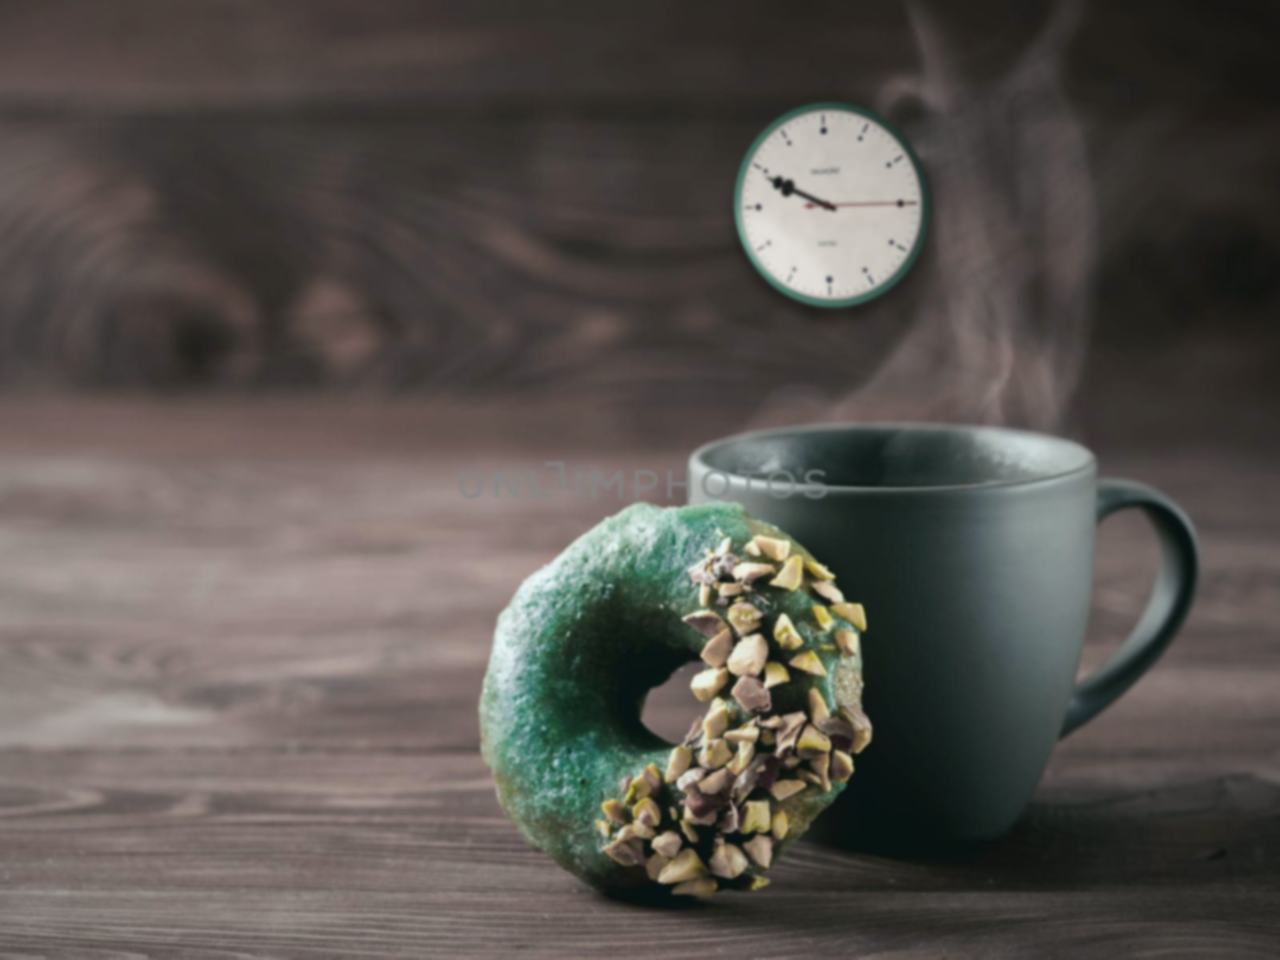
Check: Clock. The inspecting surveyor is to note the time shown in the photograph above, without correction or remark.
9:49:15
